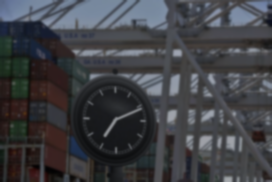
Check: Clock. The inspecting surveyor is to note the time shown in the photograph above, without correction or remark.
7:11
